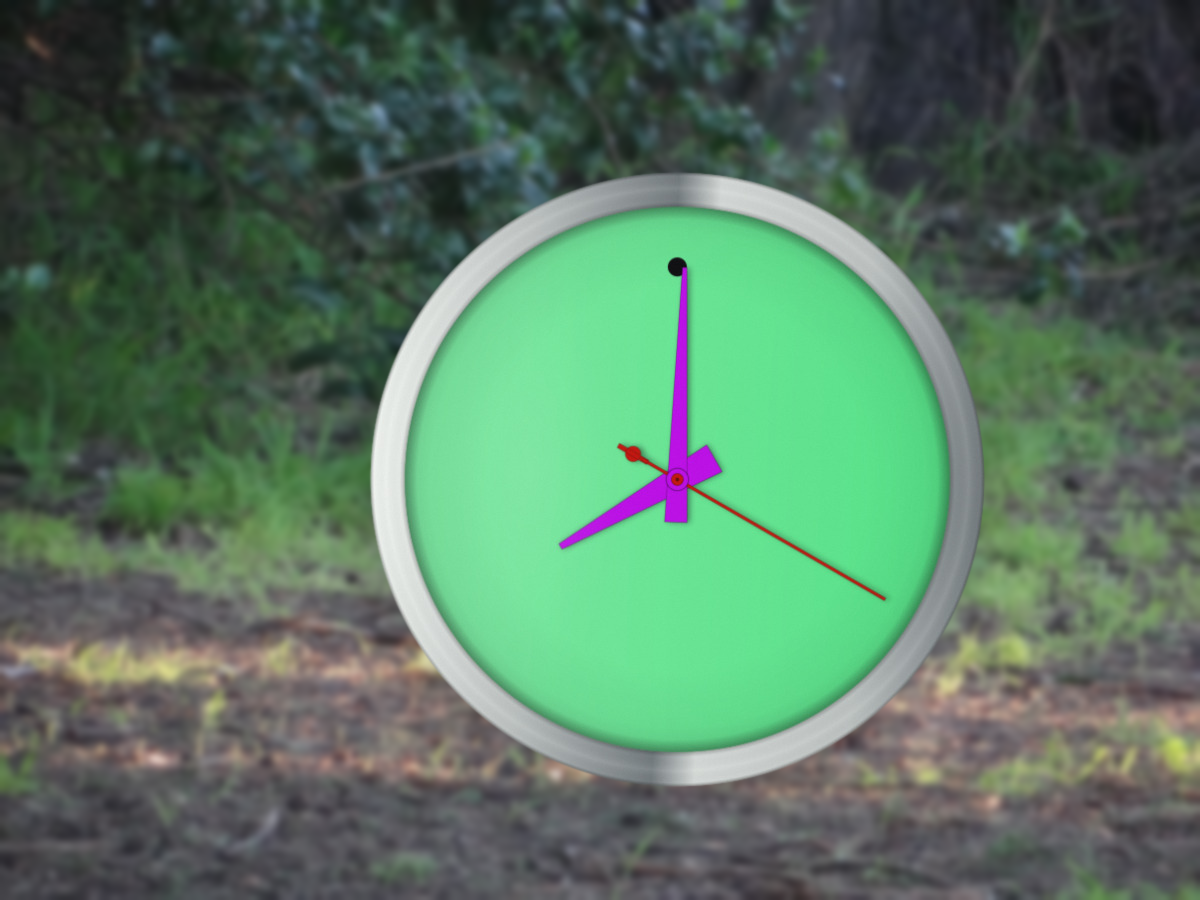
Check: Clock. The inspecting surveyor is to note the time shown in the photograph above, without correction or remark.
8:00:20
